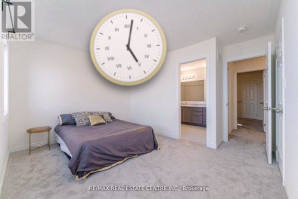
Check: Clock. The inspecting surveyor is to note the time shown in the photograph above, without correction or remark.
5:02
